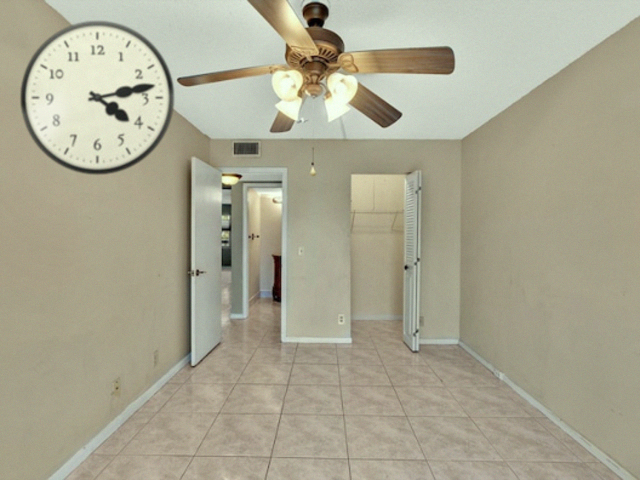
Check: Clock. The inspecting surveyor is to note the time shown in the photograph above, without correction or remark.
4:13
